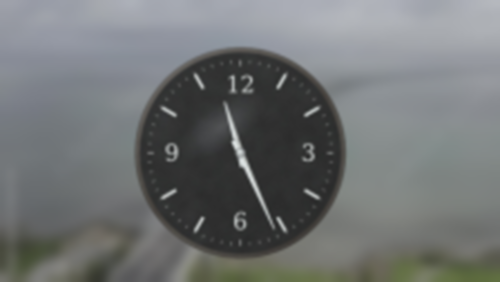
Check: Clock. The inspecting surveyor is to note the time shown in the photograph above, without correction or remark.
11:26
